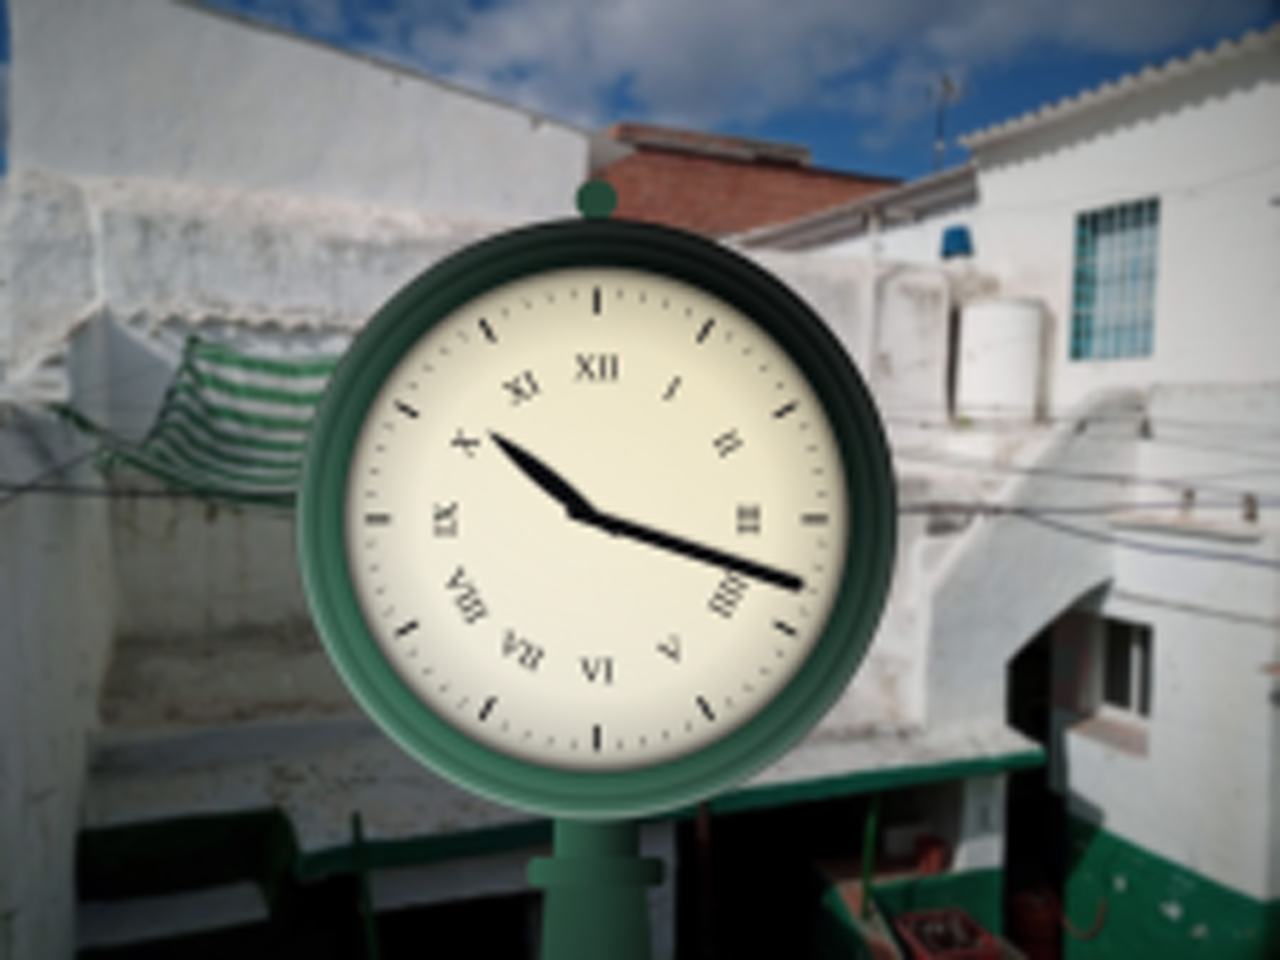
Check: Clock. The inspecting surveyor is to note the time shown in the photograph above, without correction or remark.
10:18
